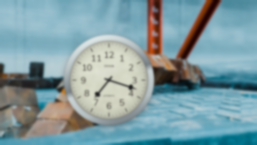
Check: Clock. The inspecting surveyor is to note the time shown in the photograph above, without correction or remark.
7:18
